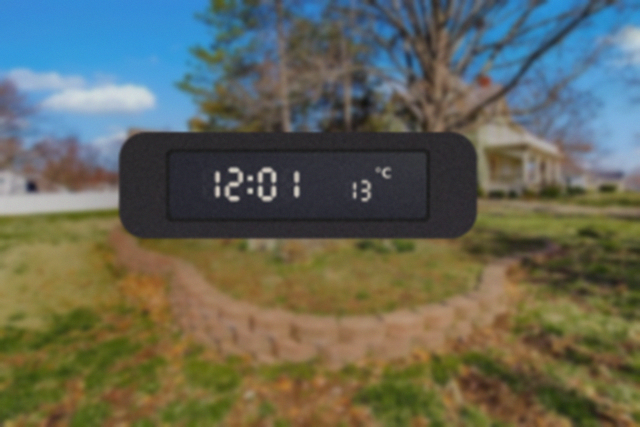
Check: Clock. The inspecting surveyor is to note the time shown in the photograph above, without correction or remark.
12:01
